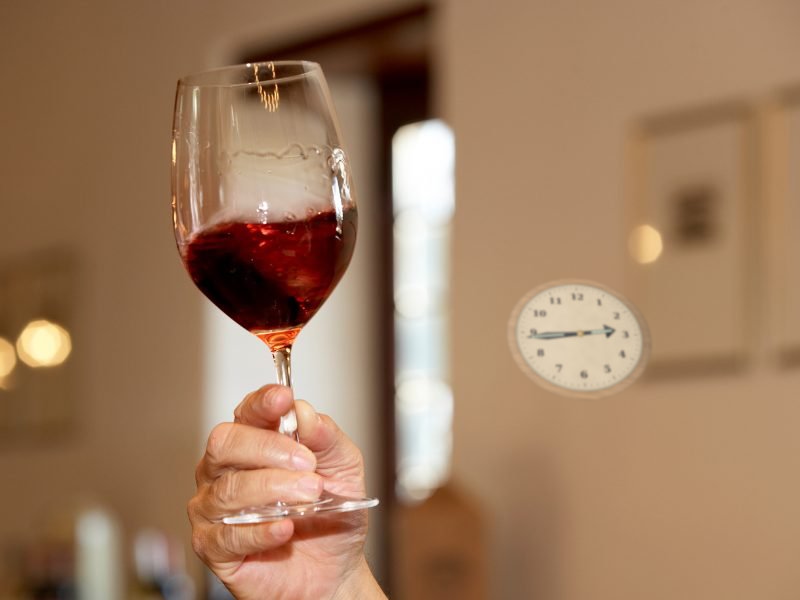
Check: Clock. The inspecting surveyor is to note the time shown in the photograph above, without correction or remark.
2:44
